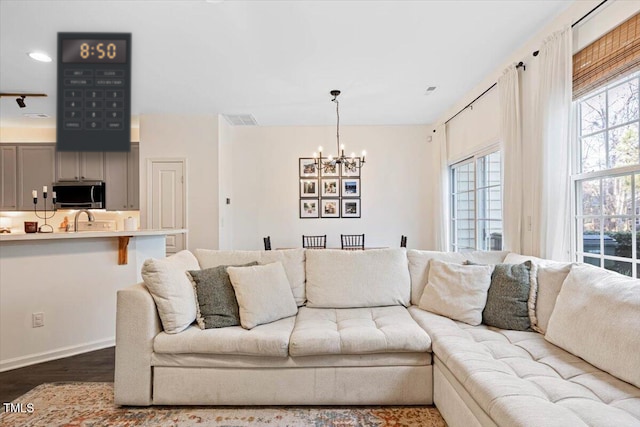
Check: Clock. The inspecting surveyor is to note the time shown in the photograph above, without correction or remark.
8:50
